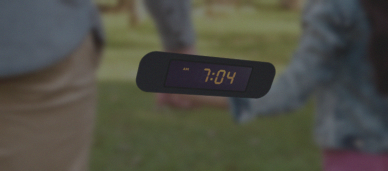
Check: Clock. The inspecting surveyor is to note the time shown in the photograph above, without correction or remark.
7:04
